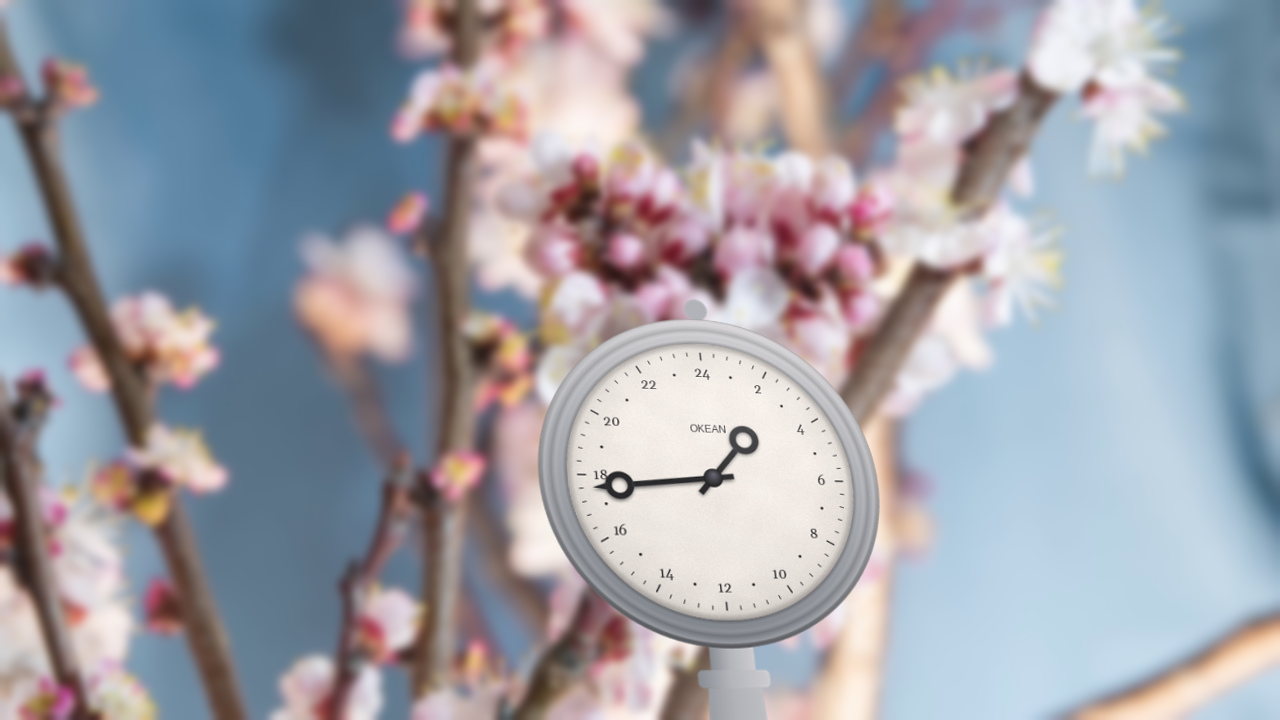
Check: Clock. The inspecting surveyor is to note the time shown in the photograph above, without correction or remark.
2:44
